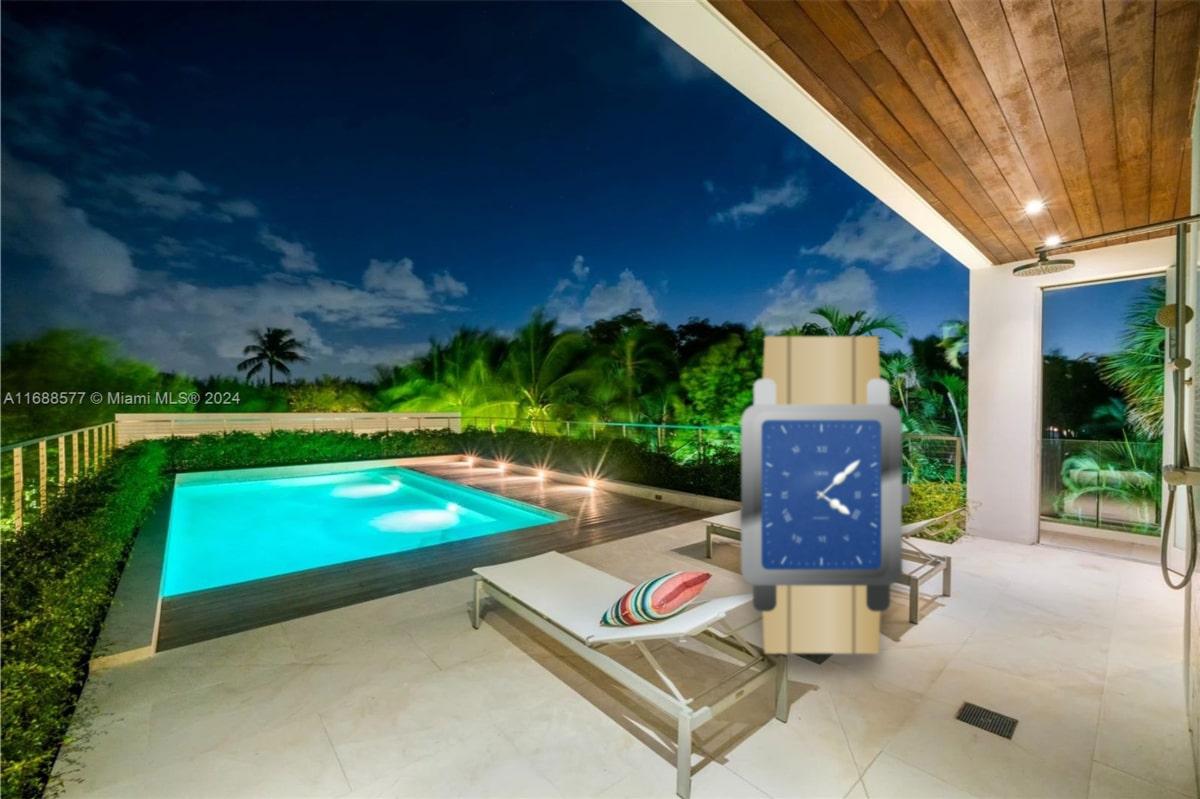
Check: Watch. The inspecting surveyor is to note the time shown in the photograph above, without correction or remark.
4:08
